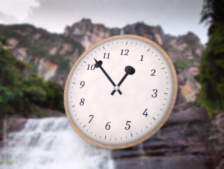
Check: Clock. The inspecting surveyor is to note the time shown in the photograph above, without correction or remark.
12:52
